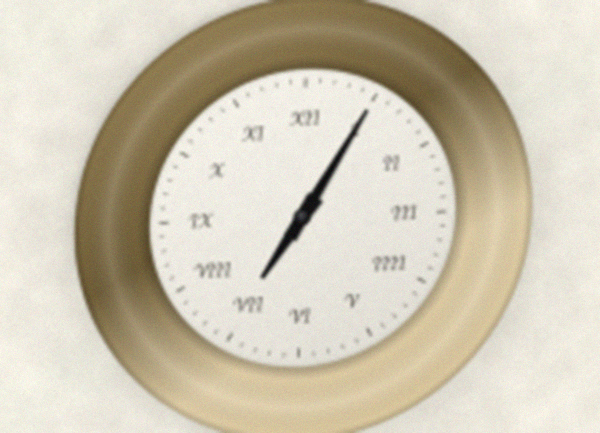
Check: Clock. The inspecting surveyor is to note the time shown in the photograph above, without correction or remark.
7:05
